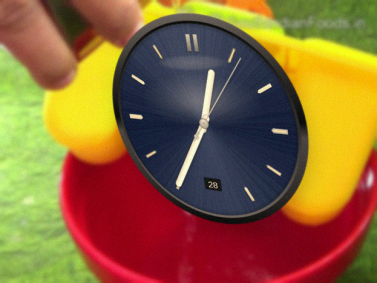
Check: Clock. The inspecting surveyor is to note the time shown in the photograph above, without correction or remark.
12:35:06
